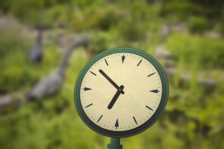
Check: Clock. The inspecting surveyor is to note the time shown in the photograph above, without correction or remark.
6:52
